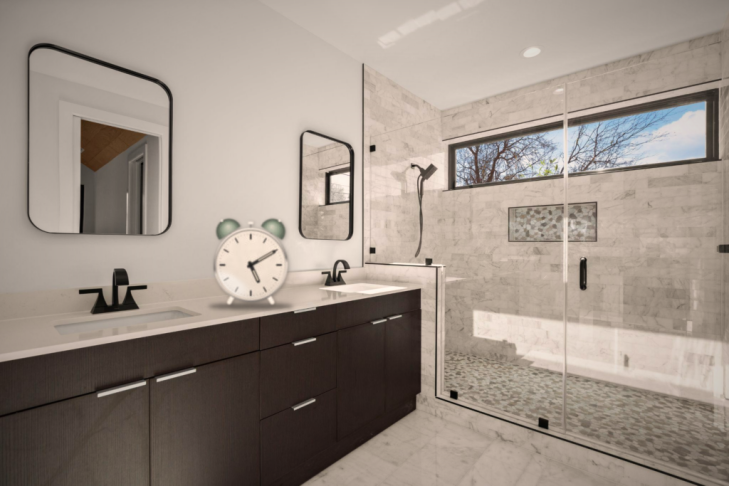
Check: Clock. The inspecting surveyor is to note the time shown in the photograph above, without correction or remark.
5:10
